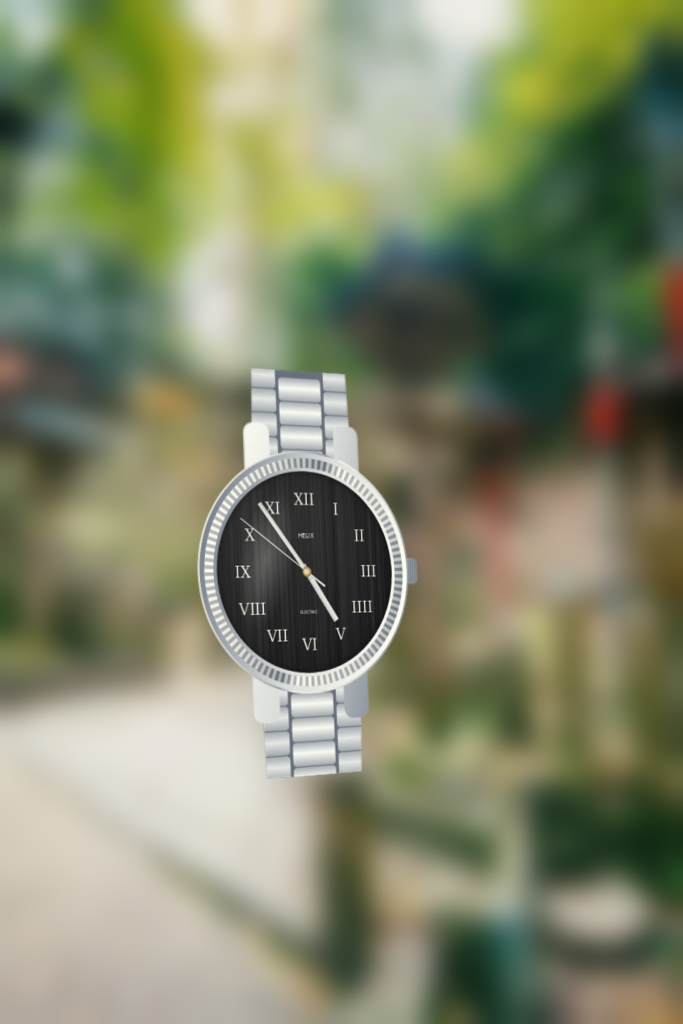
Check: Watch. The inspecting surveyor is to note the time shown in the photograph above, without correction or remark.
4:53:51
